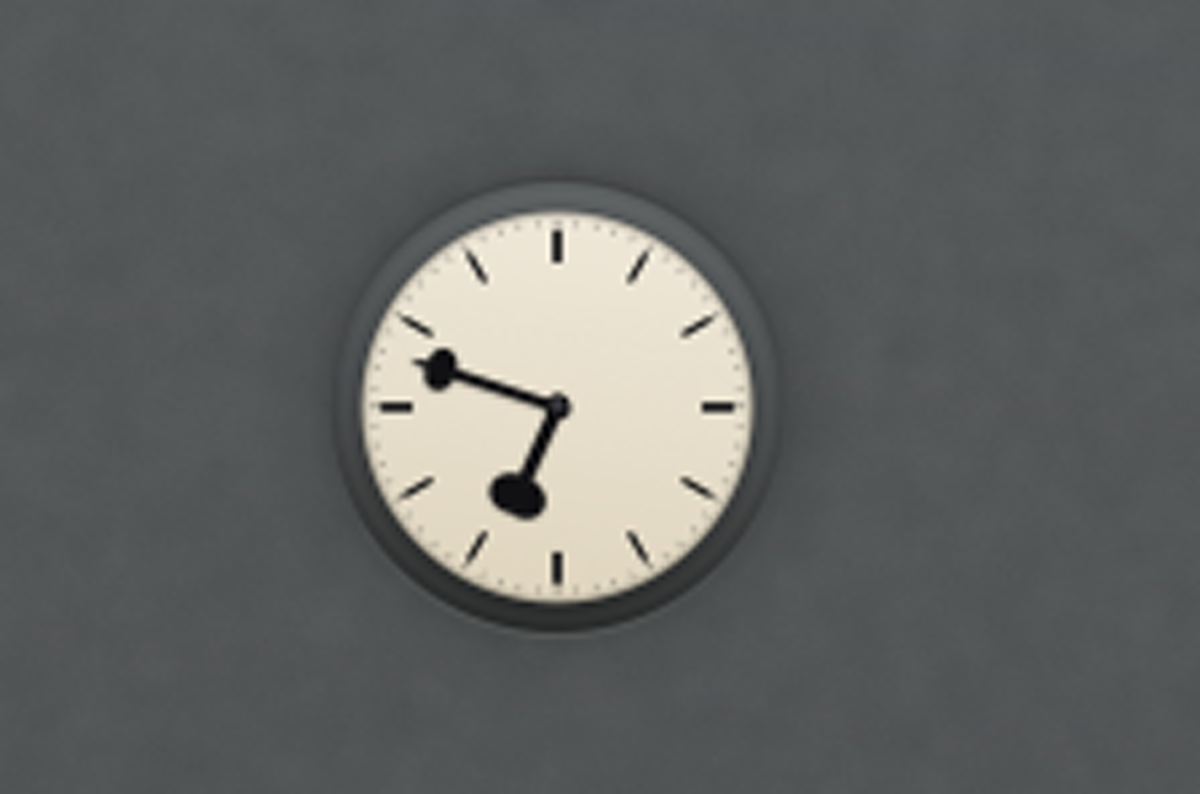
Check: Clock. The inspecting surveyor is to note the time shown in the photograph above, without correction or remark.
6:48
